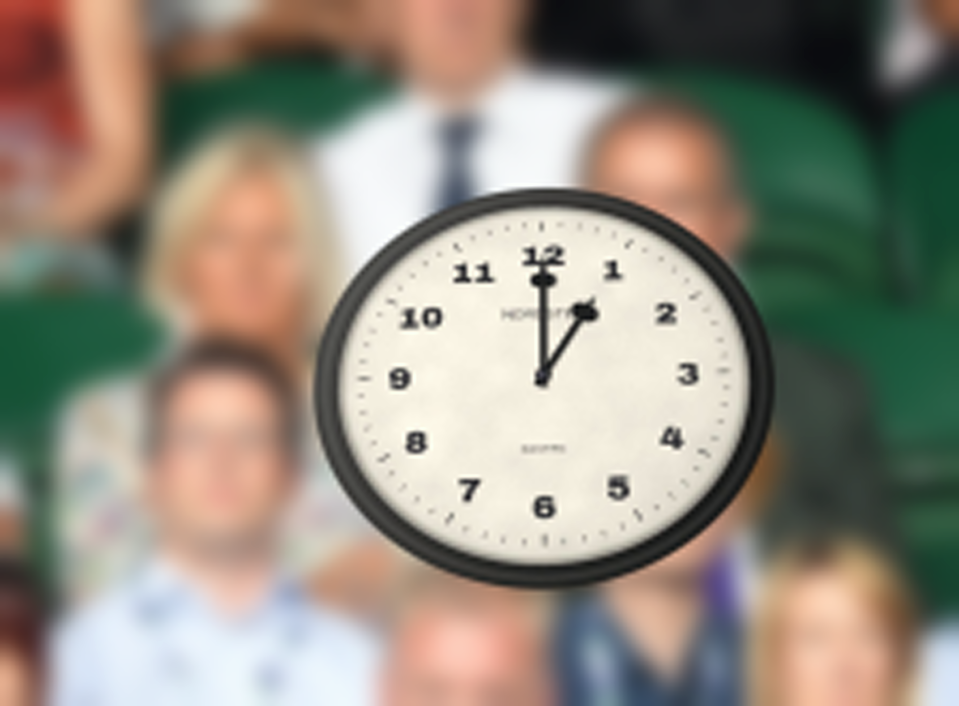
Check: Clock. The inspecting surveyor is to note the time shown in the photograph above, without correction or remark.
1:00
